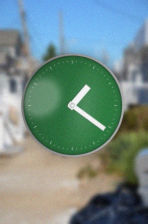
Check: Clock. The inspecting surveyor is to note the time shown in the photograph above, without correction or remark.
1:21
